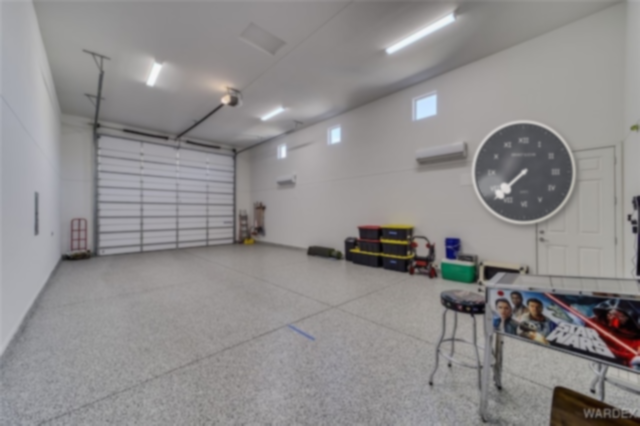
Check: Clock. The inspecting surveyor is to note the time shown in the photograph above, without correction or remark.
7:38
